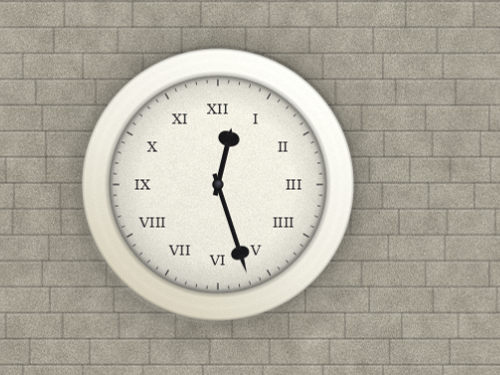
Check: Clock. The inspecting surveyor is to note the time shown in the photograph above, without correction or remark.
12:27
